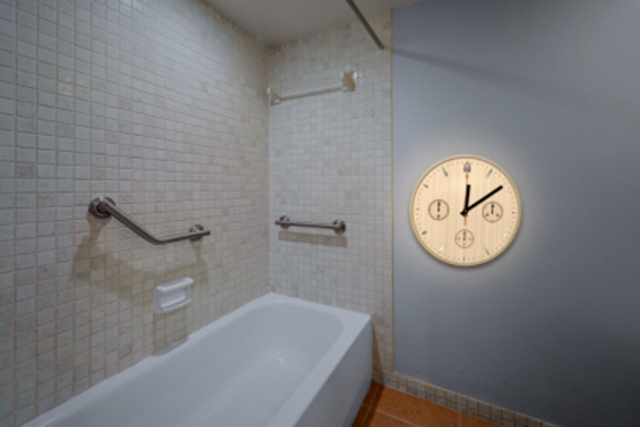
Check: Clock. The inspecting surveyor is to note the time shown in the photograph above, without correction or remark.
12:09
